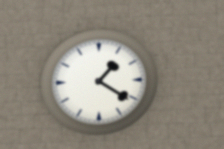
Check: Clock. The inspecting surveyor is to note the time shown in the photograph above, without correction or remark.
1:21
